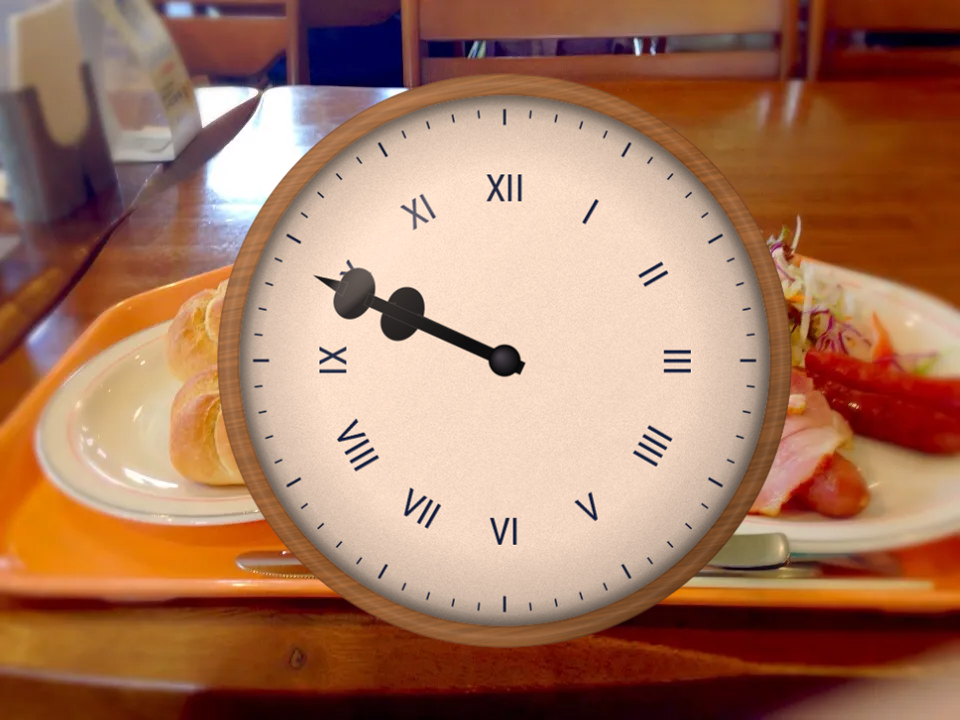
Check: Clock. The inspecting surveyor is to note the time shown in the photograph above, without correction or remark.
9:49
